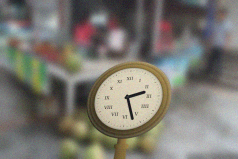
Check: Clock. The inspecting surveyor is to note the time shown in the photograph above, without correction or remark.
2:27
